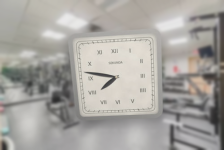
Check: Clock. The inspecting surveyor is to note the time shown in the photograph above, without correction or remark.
7:47
